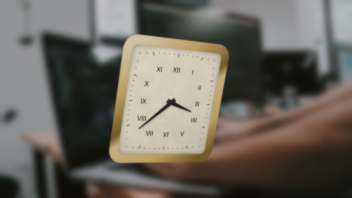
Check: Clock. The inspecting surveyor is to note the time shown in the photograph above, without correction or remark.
3:38
